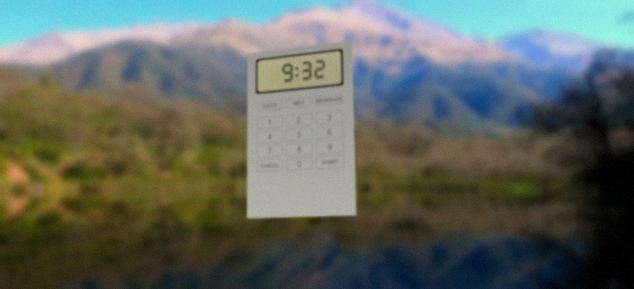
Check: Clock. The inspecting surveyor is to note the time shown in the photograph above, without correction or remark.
9:32
